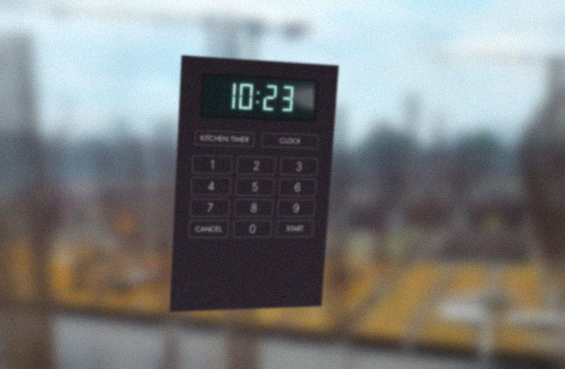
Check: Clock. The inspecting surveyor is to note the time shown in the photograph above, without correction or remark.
10:23
